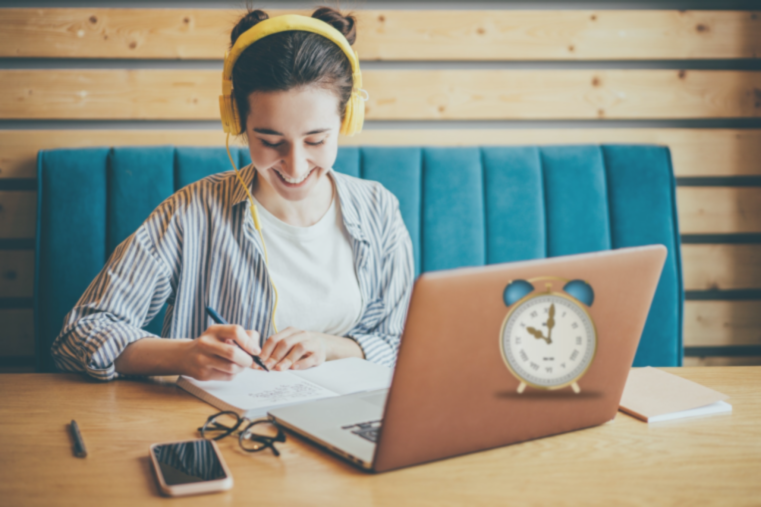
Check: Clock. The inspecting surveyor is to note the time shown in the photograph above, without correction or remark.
10:01
